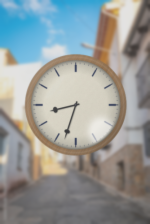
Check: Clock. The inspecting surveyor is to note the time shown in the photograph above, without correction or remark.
8:33
